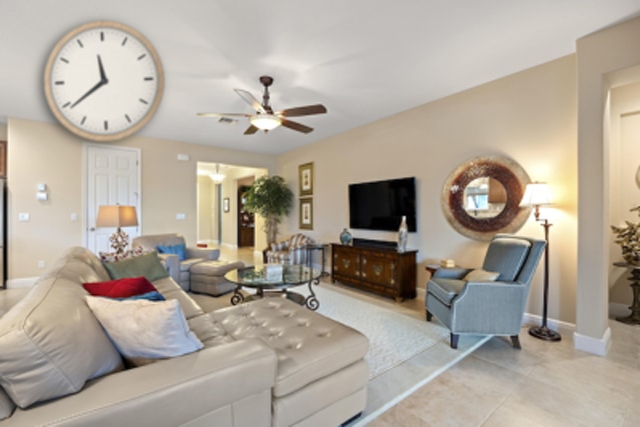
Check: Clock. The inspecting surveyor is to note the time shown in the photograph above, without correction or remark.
11:39
